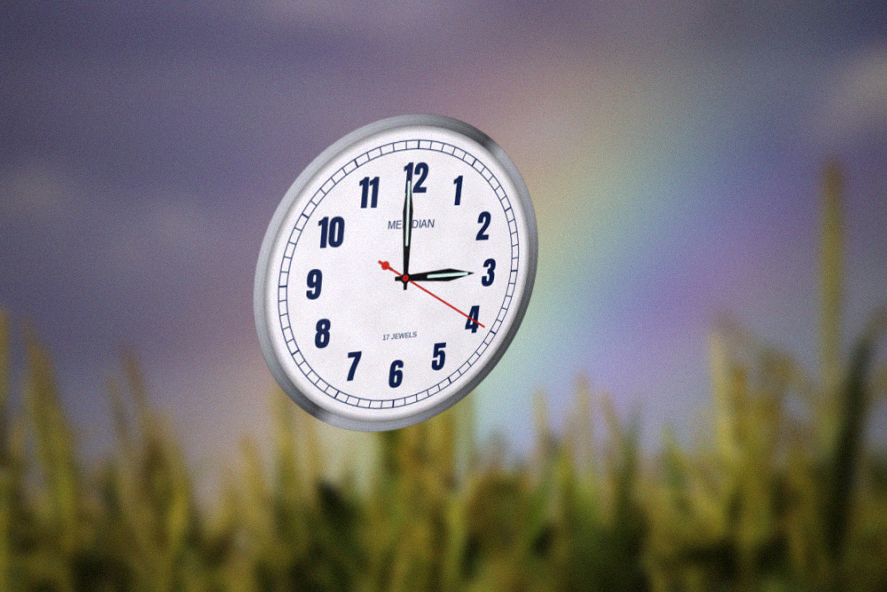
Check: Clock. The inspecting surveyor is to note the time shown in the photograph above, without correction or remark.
2:59:20
